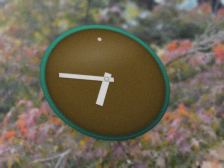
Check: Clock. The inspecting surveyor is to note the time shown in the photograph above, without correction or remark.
6:46
